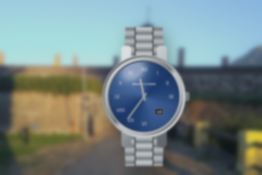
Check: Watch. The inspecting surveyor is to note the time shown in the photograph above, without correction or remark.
11:36
